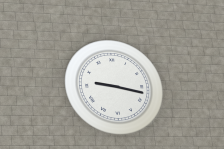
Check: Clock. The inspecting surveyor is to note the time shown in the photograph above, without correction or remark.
9:17
